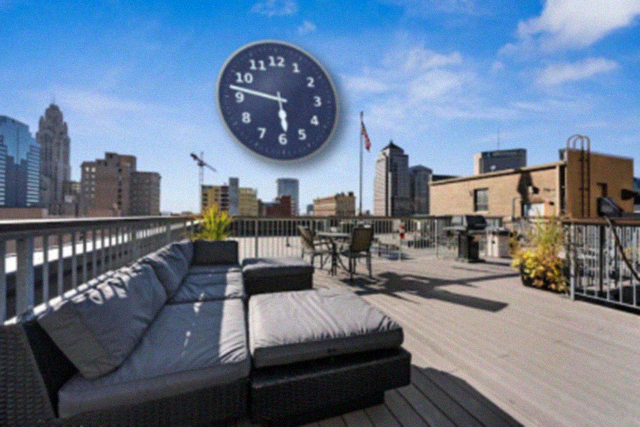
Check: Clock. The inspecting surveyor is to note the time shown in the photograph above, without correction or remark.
5:47
